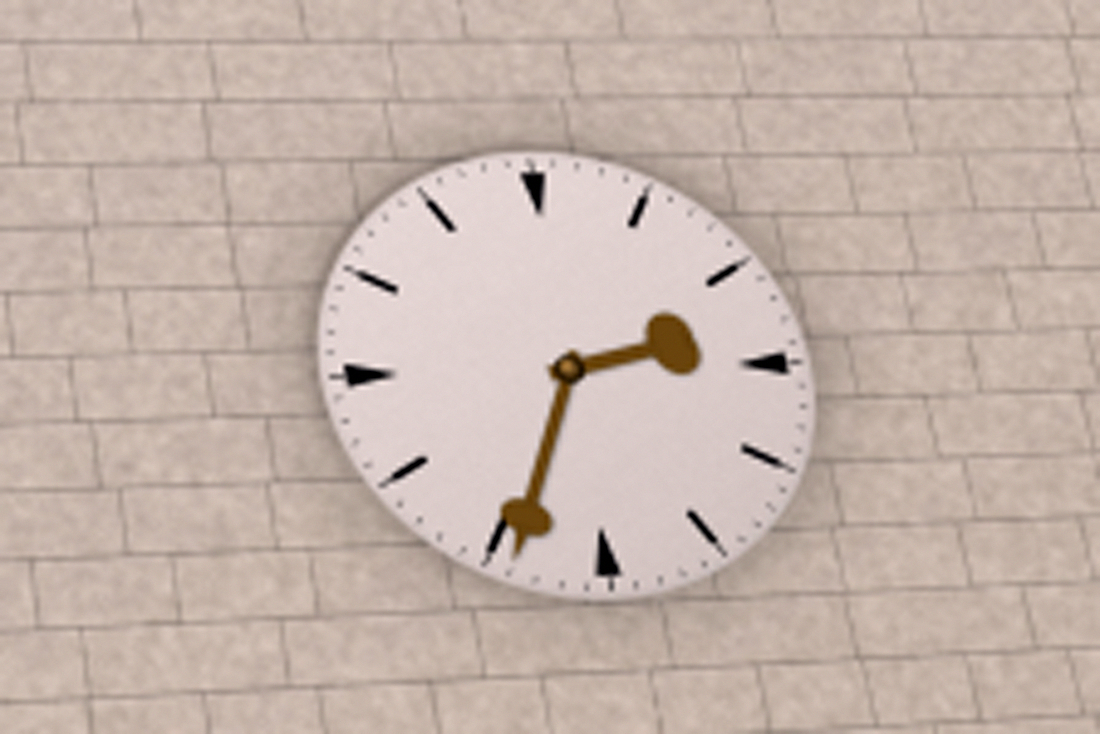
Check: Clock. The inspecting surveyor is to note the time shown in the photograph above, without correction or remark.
2:34
